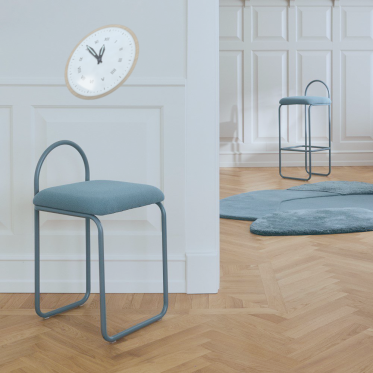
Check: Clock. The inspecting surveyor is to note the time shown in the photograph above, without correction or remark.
11:51
